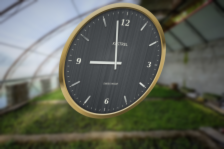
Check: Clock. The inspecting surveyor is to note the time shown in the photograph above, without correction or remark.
8:58
